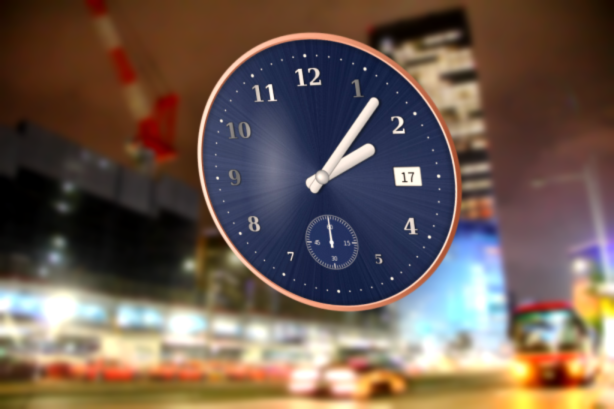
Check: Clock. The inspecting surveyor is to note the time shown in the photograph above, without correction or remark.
2:07
